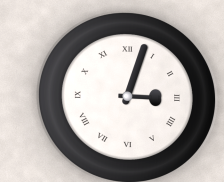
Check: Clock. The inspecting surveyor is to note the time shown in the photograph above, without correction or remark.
3:03
